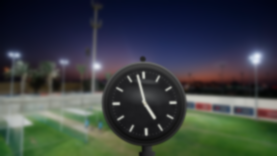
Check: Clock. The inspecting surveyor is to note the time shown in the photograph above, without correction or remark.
4:58
